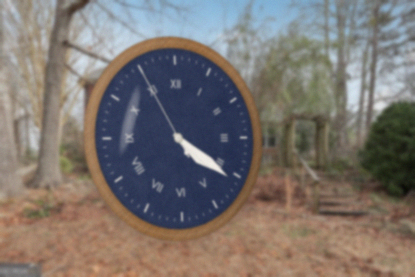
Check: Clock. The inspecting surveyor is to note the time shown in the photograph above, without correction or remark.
4:20:55
